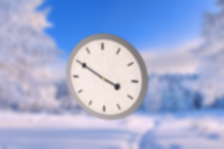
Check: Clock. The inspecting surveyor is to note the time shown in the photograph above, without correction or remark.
3:50
